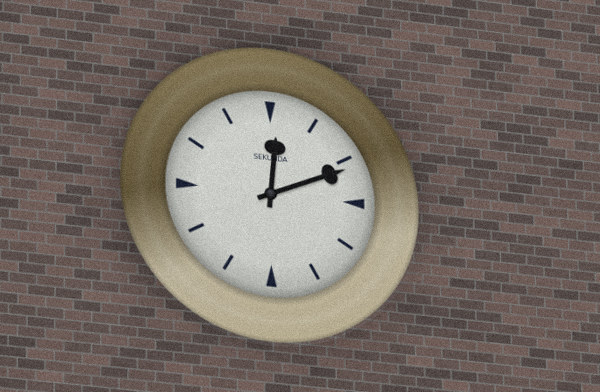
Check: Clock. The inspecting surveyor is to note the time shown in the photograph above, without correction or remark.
12:11
